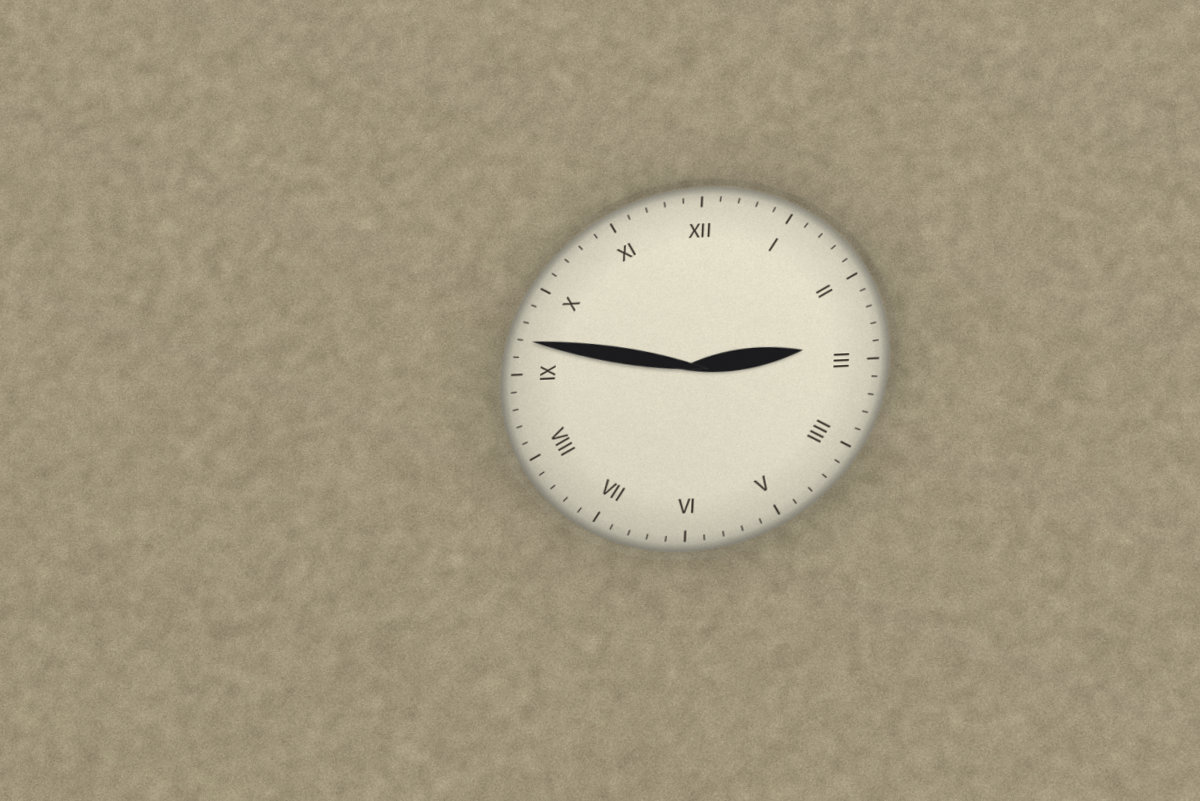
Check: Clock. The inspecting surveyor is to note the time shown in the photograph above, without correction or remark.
2:47
